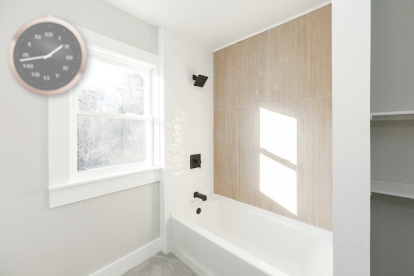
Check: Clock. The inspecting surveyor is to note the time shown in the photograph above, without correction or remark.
1:43
